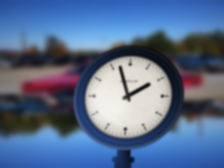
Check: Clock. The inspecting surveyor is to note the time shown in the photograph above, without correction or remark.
1:57
